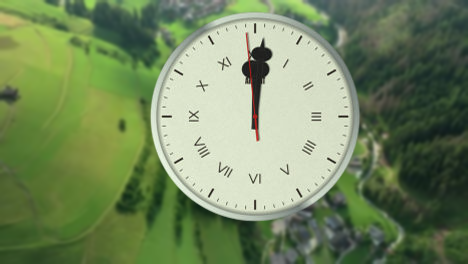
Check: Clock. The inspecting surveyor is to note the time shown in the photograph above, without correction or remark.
12:00:59
